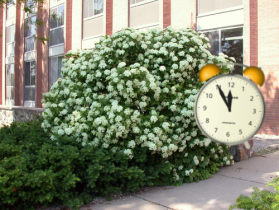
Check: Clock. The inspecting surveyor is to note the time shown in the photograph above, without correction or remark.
11:55
